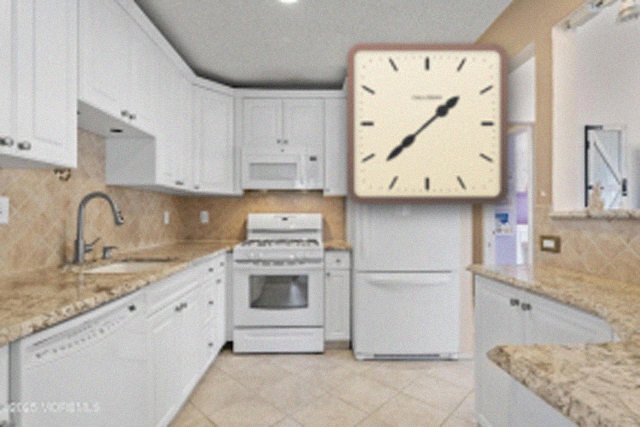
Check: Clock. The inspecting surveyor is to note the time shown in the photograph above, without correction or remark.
1:38
